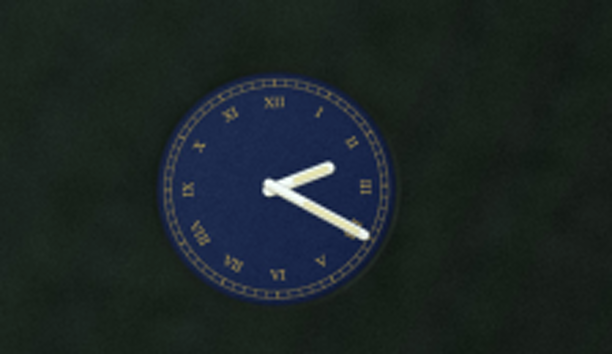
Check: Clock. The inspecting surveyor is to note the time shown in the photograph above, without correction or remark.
2:20
